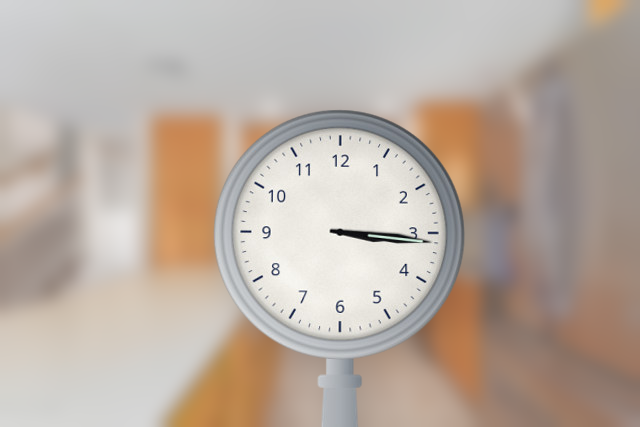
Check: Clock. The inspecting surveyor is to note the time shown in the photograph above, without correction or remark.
3:16
